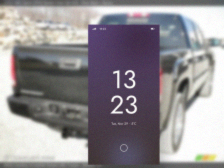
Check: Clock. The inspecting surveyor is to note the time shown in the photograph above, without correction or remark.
13:23
